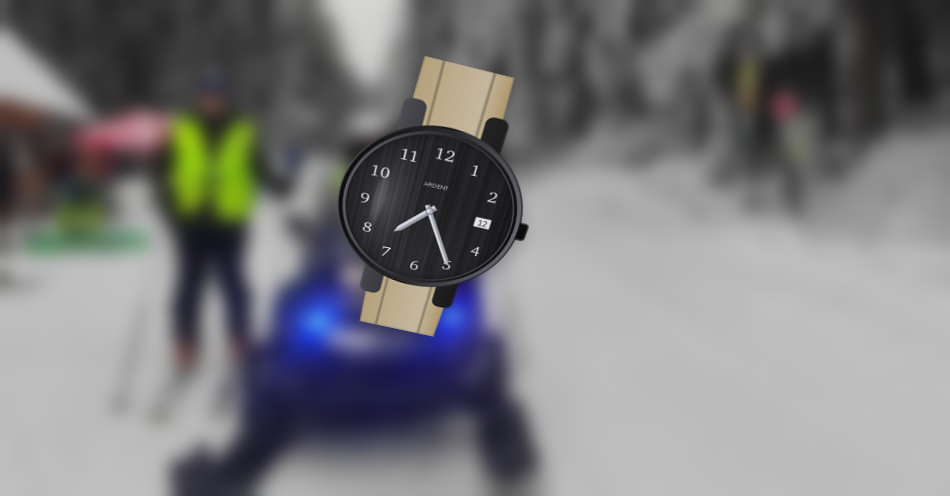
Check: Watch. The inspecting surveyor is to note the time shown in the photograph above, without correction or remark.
7:25
